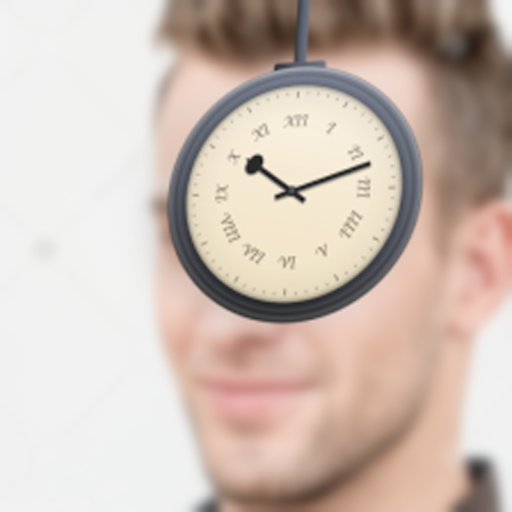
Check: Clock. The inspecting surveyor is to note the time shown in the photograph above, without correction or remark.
10:12
